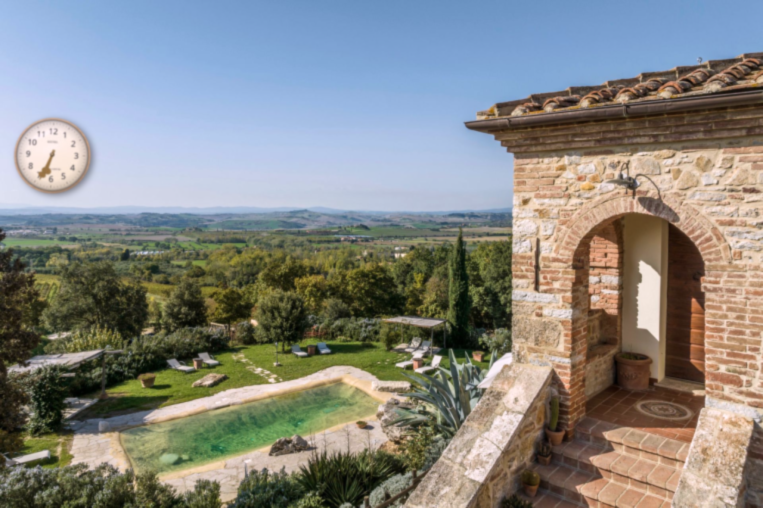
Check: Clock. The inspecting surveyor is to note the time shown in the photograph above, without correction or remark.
6:34
